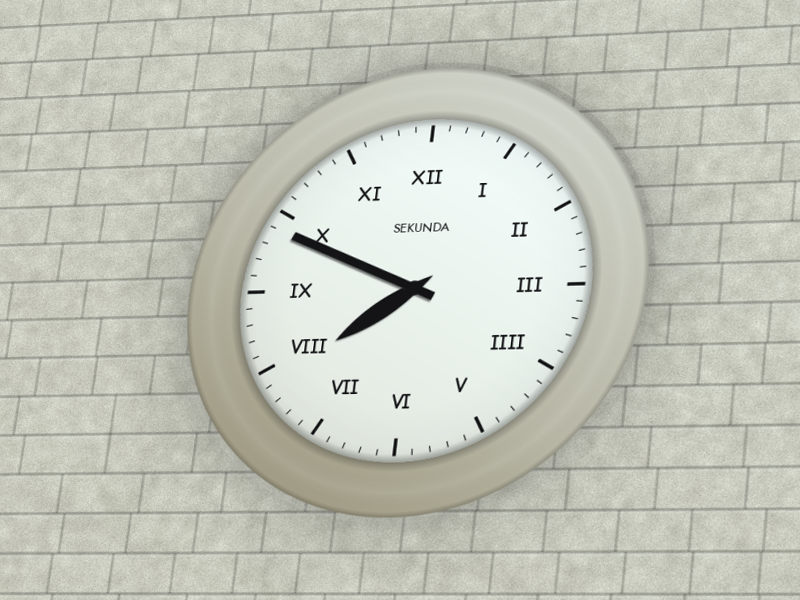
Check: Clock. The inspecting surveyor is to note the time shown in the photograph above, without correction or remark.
7:49
